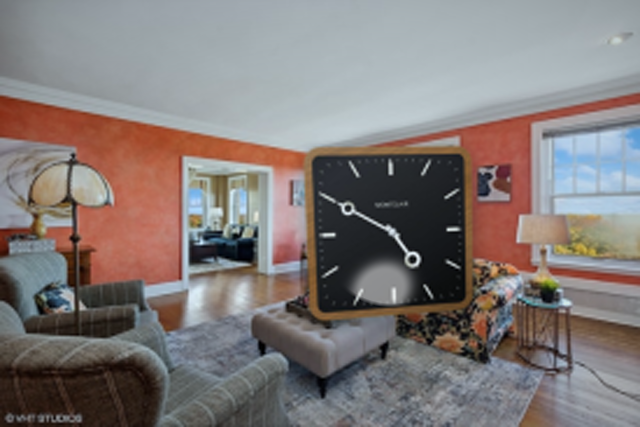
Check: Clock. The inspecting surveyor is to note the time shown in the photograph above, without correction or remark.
4:50
